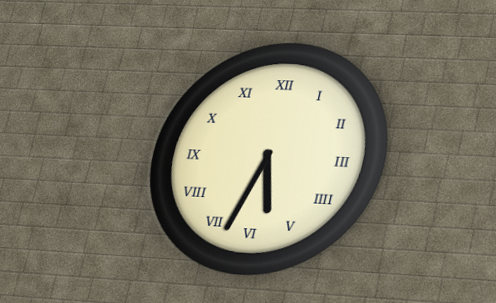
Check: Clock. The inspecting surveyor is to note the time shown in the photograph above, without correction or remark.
5:33
